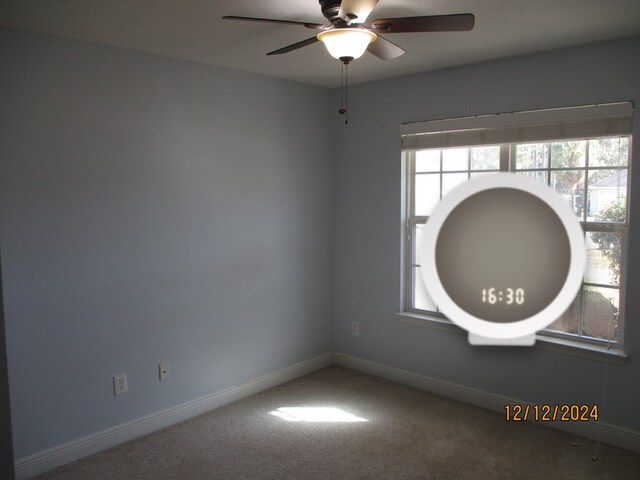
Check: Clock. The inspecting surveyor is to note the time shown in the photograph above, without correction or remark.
16:30
